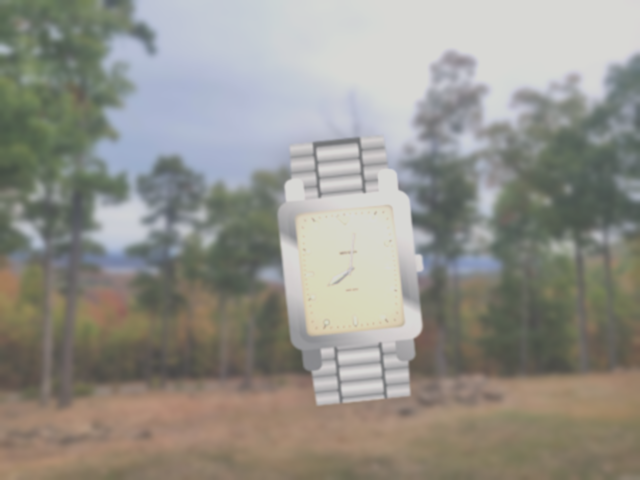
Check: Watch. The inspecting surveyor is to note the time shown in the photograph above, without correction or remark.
8:02
